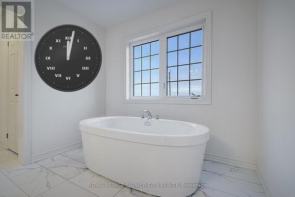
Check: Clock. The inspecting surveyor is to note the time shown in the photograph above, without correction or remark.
12:02
